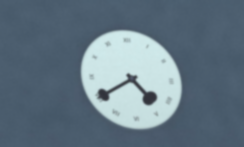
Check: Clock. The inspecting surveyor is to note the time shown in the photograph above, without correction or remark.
4:40
